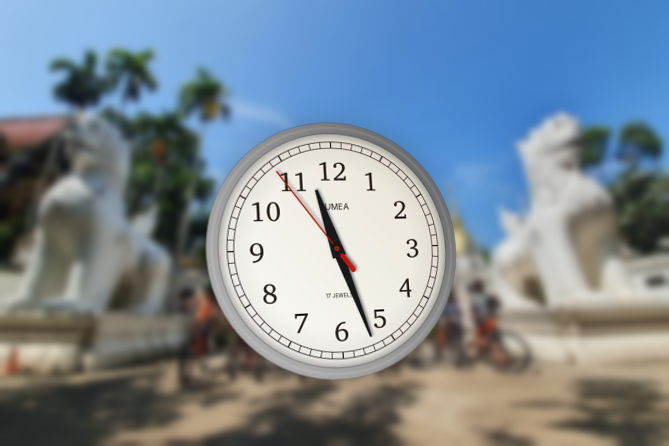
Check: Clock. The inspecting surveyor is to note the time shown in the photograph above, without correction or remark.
11:26:54
